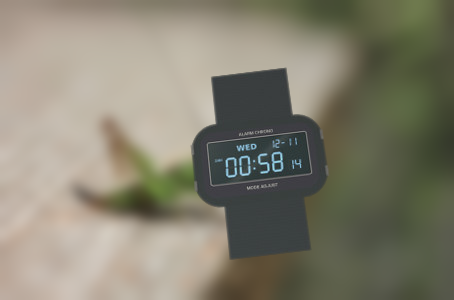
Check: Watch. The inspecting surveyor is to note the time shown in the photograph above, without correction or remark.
0:58:14
